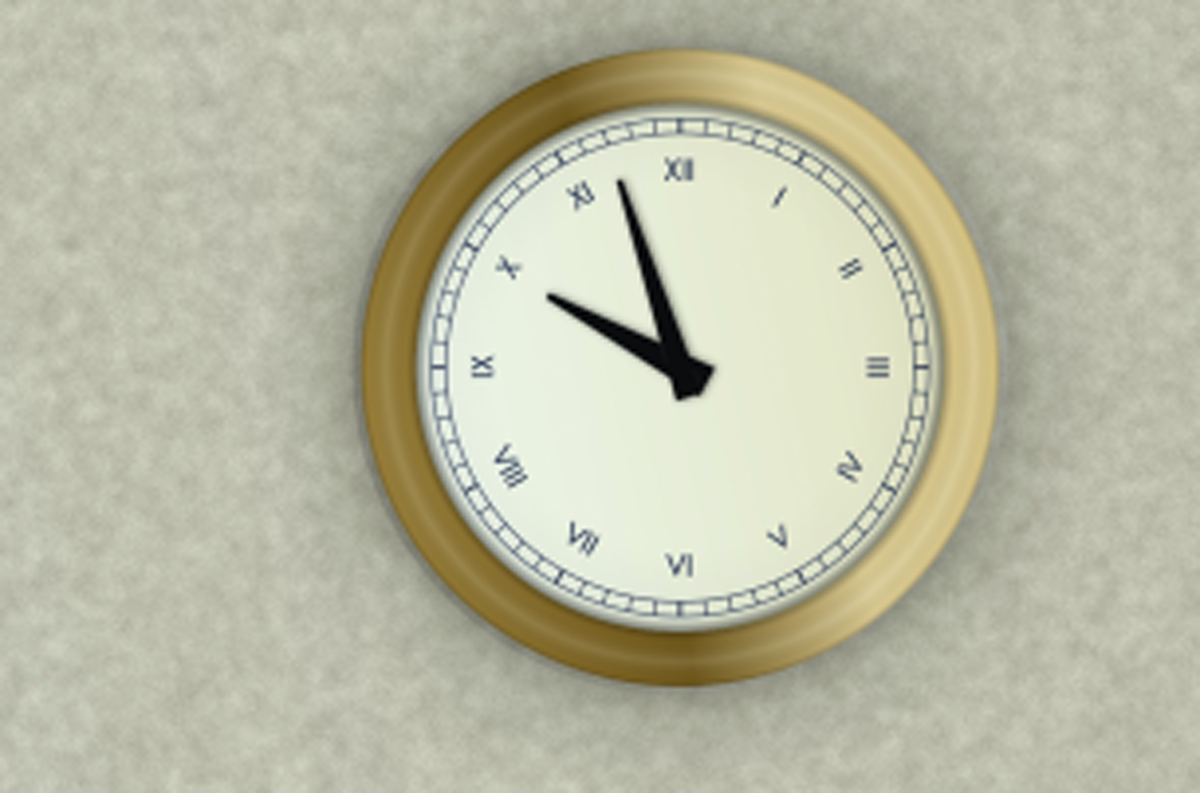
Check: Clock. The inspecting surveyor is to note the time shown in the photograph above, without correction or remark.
9:57
